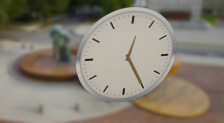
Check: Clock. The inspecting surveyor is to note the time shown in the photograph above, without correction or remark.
12:25
